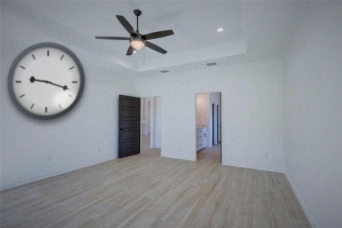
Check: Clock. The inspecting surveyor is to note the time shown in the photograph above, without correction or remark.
9:18
